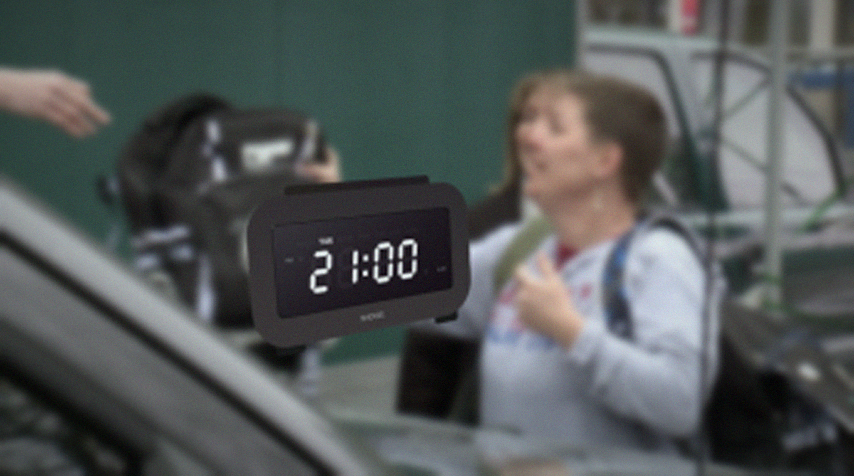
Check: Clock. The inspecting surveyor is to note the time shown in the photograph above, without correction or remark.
21:00
